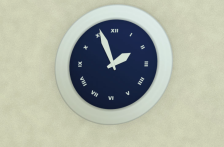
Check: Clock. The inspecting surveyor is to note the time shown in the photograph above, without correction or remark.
1:56
